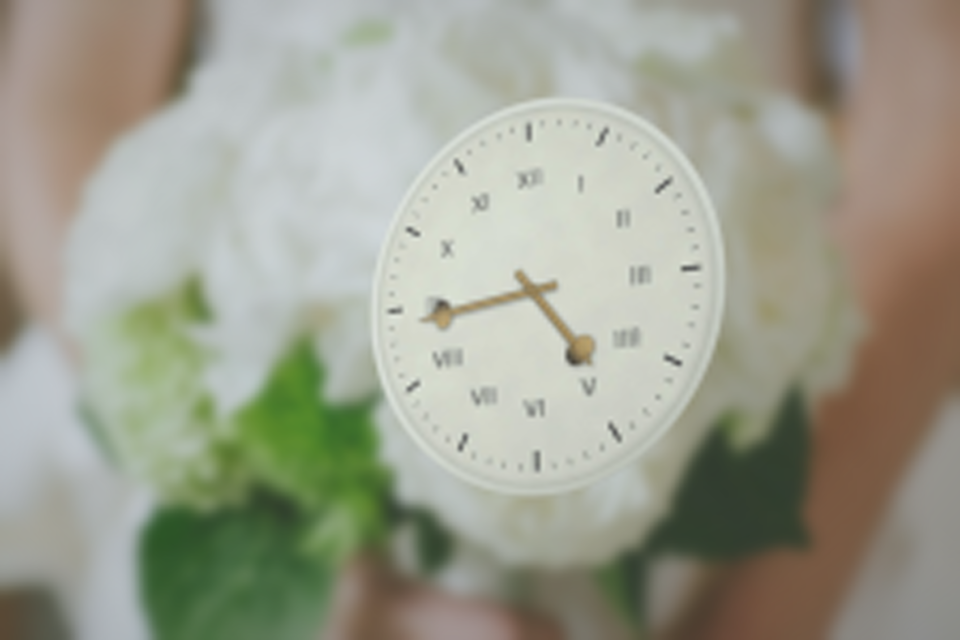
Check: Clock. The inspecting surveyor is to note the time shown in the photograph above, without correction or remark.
4:44
